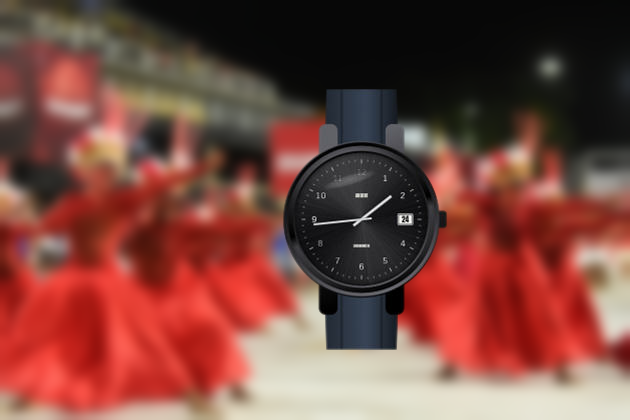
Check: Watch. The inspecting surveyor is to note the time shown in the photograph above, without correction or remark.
1:44
